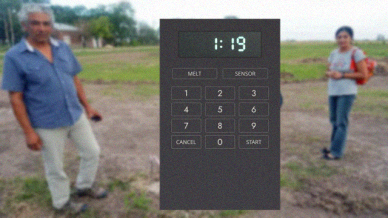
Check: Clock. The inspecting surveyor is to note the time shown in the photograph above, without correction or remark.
1:19
